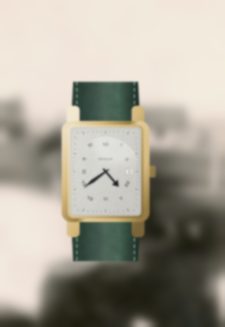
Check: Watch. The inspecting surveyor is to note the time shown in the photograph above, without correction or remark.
4:39
